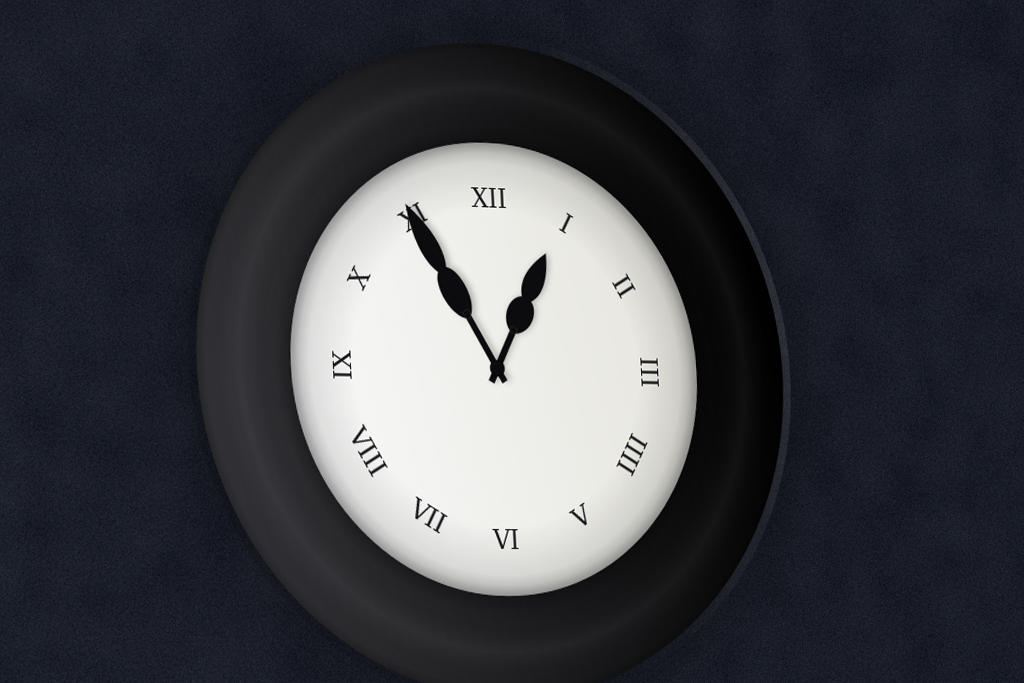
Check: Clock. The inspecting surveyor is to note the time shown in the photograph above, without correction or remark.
12:55
